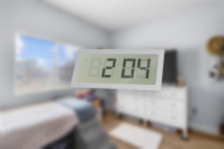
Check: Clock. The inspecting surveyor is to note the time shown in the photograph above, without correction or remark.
2:04
